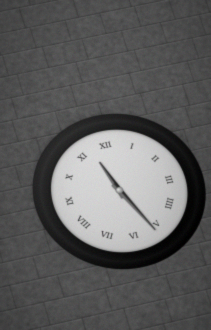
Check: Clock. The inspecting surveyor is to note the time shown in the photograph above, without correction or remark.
11:26
